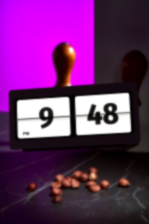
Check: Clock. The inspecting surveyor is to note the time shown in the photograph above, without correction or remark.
9:48
